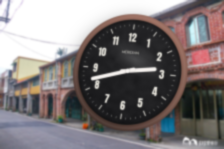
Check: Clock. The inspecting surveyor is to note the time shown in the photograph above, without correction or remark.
2:42
